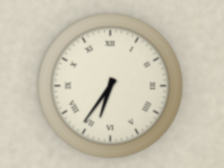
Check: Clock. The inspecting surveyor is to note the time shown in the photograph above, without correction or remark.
6:36
